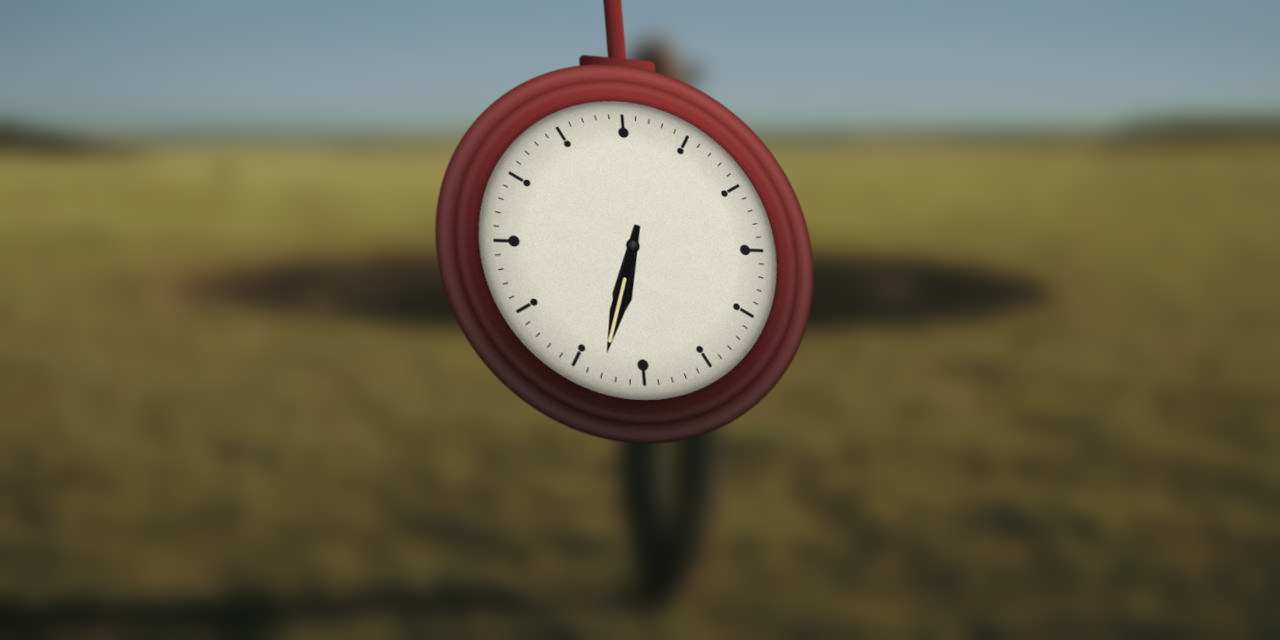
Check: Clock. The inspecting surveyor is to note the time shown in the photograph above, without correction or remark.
6:33
